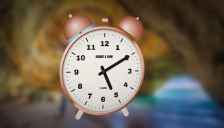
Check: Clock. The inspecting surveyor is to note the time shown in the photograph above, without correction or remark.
5:10
